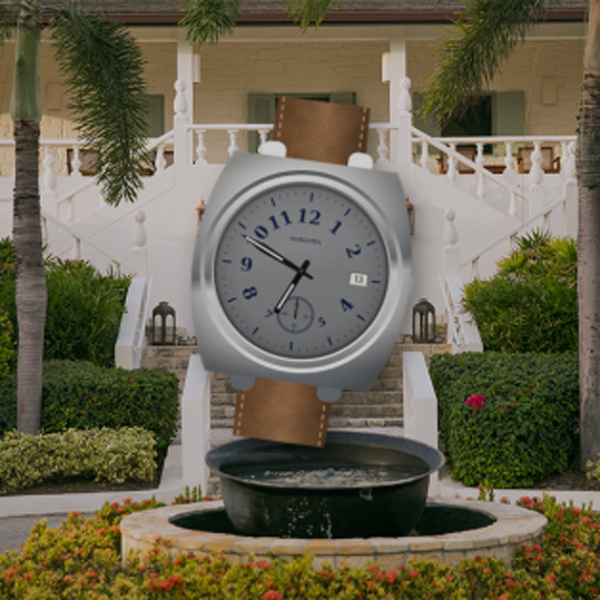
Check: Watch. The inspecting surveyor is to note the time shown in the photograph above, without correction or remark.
6:49
